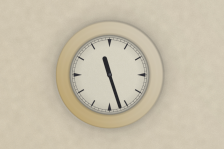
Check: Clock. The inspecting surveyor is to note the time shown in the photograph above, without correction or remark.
11:27
